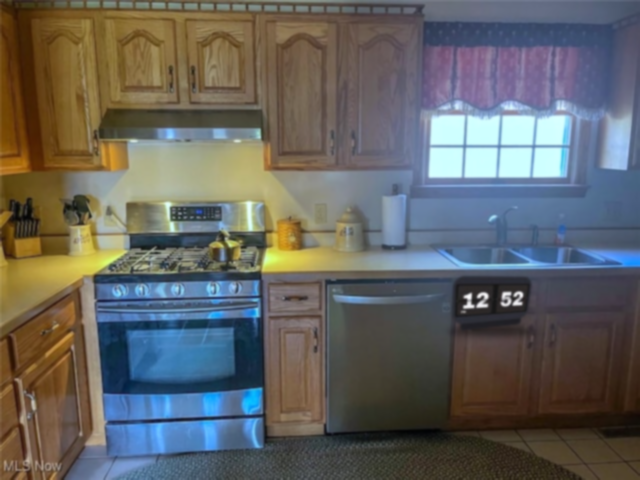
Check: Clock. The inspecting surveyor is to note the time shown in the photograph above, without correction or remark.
12:52
